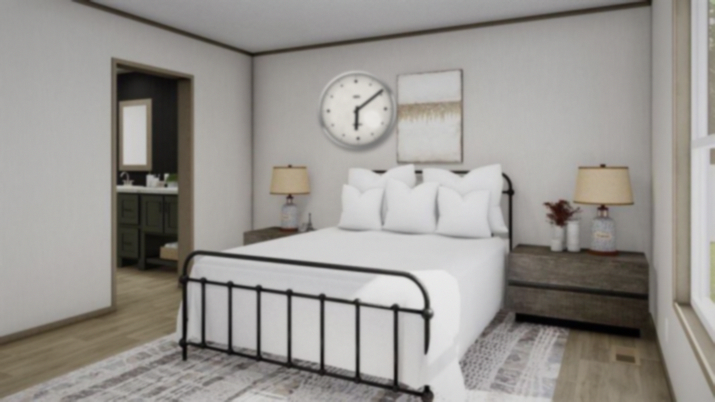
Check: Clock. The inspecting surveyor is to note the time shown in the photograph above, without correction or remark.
6:09
